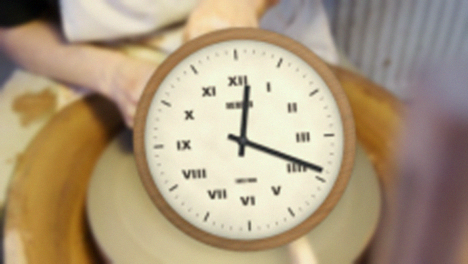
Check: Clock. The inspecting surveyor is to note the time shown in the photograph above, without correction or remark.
12:19
